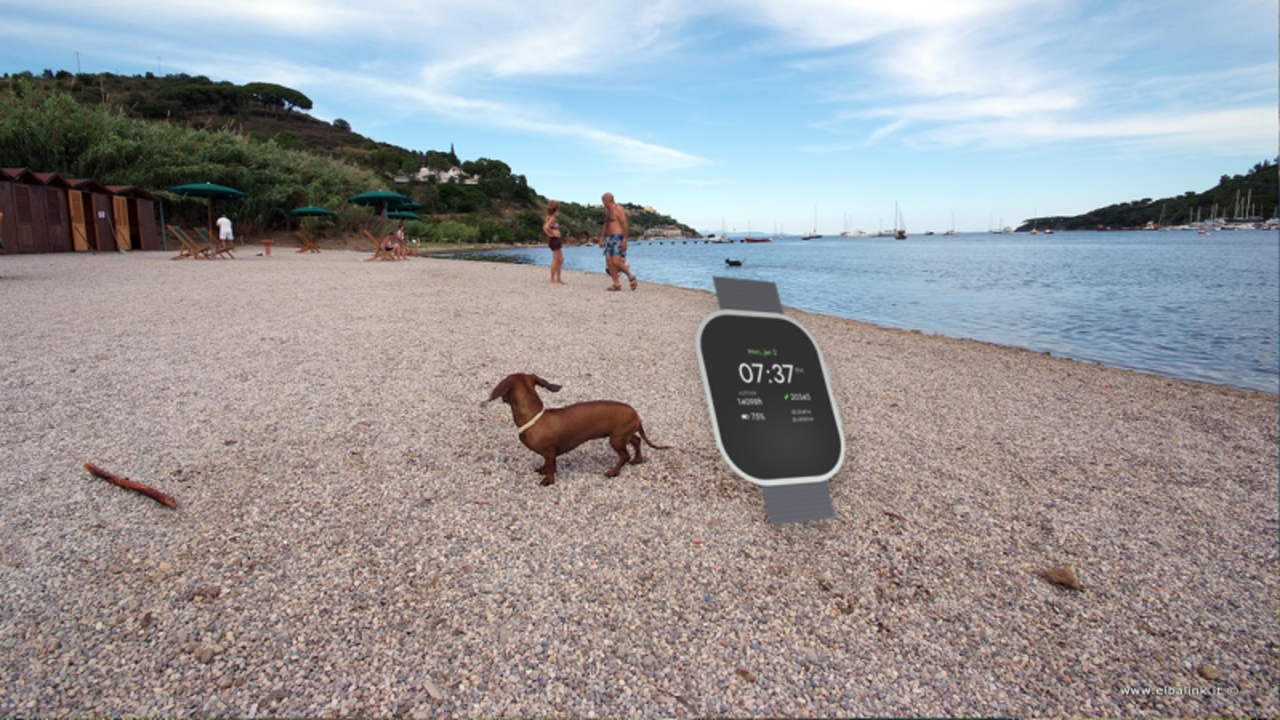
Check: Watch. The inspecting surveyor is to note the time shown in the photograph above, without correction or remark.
7:37
